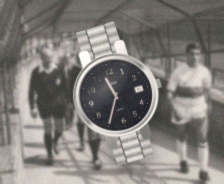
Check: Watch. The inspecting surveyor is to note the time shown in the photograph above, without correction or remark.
11:35
